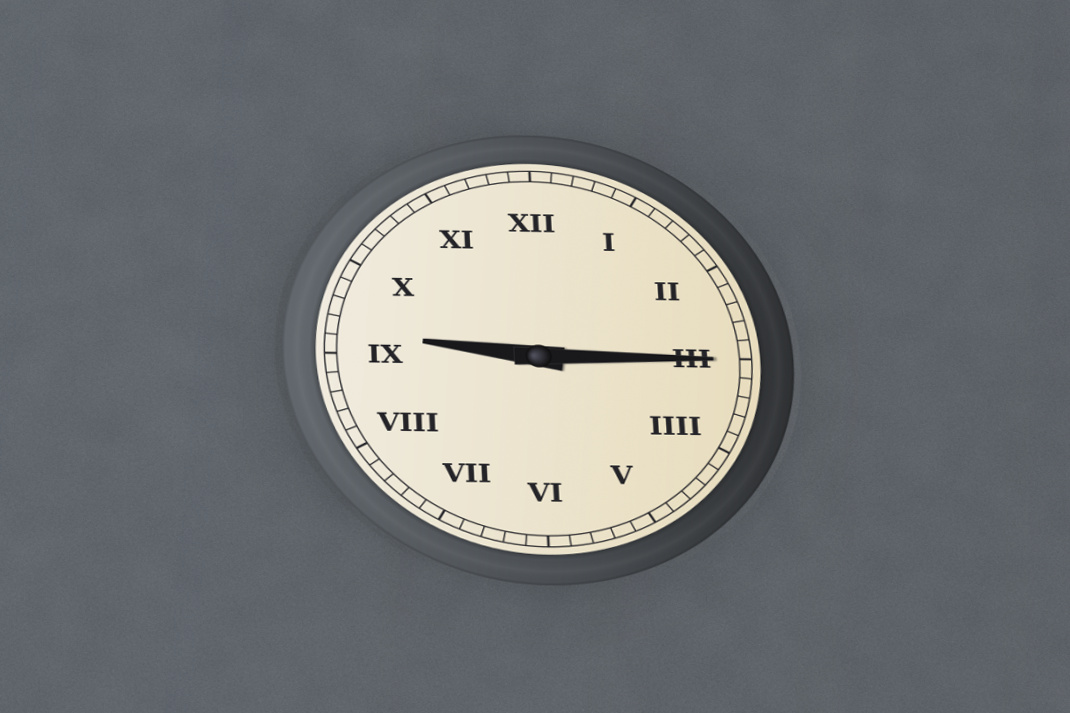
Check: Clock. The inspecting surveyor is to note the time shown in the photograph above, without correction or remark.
9:15
